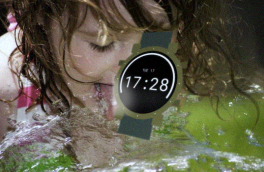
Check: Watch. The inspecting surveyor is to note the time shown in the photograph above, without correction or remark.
17:28
